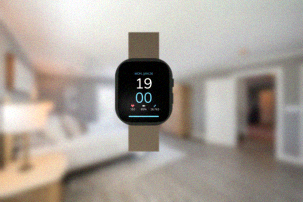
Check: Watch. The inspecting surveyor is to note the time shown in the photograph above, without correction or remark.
19:00
